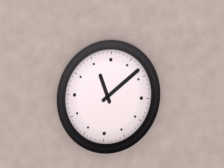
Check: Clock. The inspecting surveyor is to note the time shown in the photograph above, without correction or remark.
11:08
